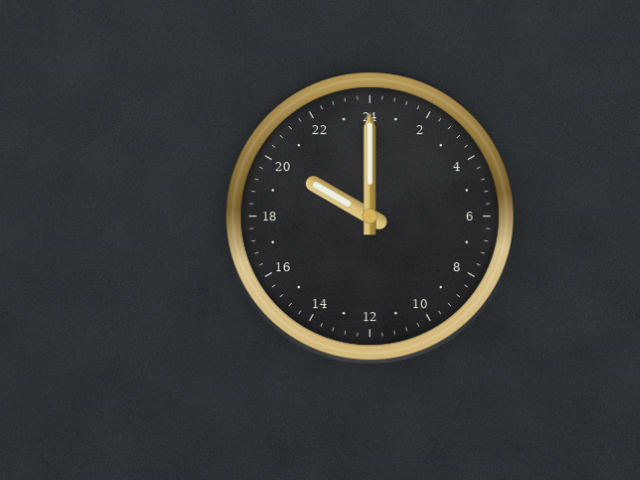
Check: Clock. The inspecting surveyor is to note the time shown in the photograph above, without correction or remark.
20:00
